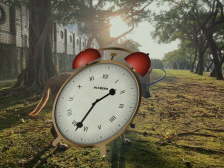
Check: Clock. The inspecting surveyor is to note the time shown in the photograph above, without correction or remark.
1:33
